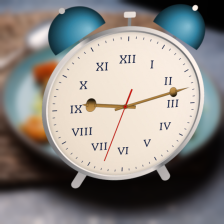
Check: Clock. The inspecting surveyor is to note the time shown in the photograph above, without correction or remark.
9:12:33
